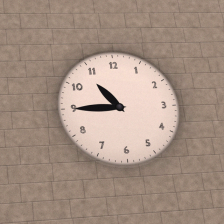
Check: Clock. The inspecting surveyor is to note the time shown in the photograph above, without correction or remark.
10:45
